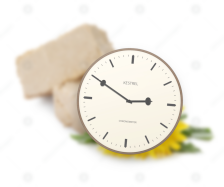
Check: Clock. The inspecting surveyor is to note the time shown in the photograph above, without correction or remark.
2:50
